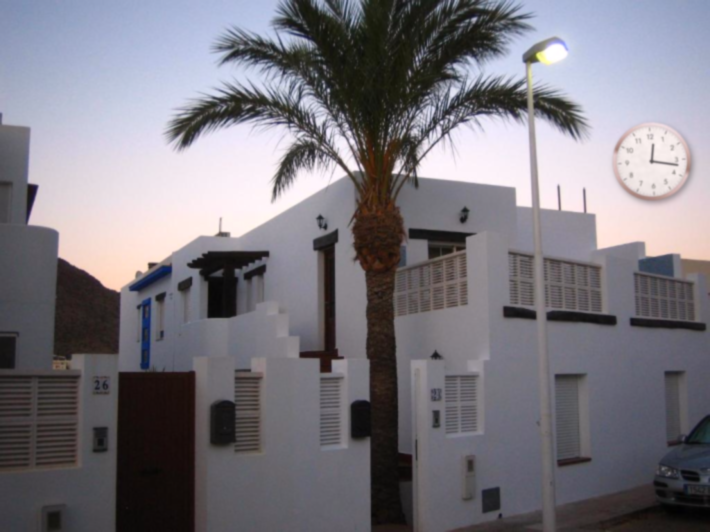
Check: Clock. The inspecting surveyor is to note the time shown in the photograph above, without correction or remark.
12:17
